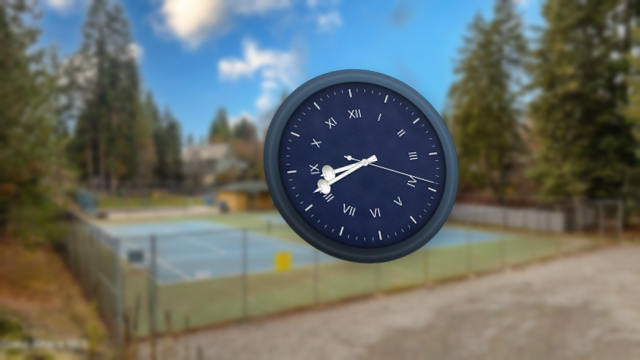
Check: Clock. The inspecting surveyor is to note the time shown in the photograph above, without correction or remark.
8:41:19
